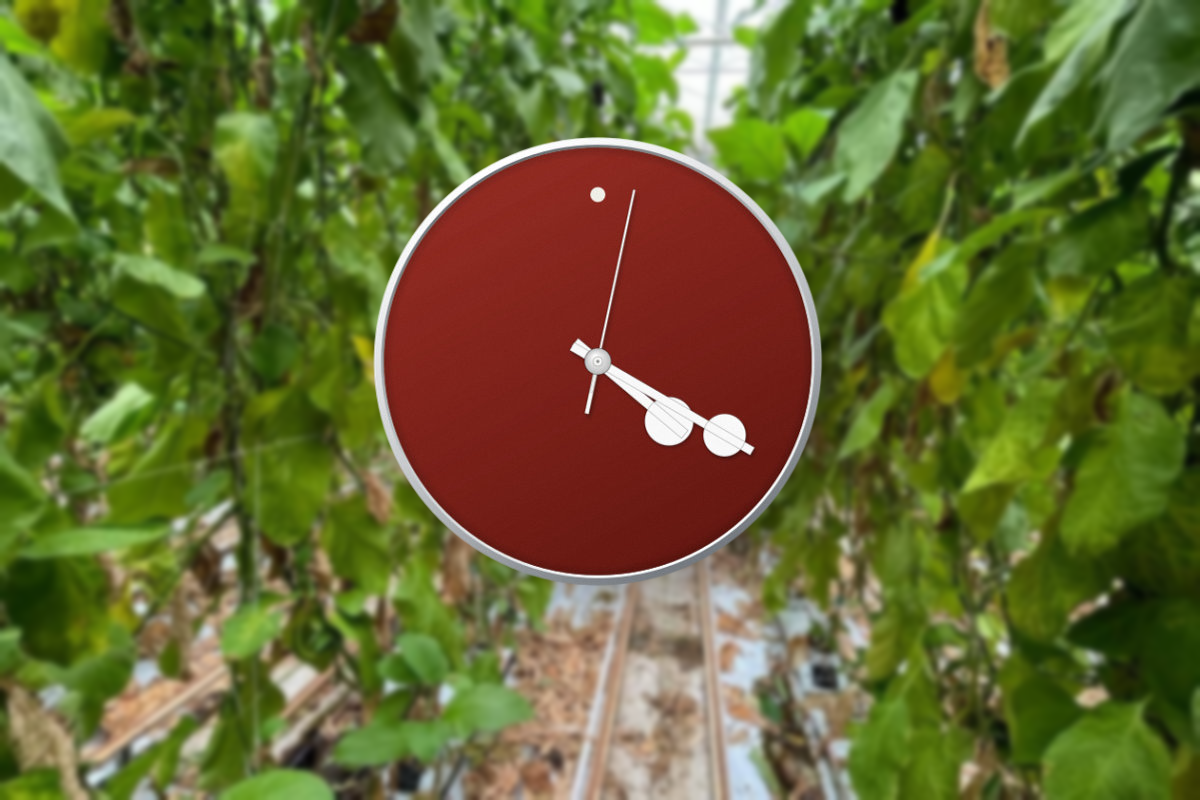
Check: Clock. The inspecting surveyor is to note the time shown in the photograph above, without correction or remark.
4:20:02
